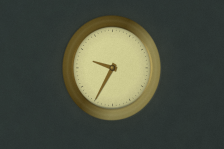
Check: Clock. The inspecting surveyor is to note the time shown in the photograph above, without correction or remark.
9:35
